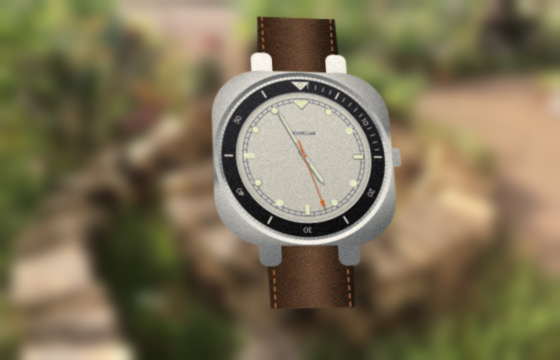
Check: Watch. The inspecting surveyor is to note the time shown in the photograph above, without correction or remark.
4:55:27
